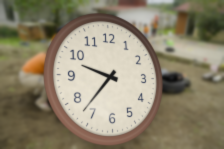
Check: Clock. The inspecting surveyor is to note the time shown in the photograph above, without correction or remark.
9:37
